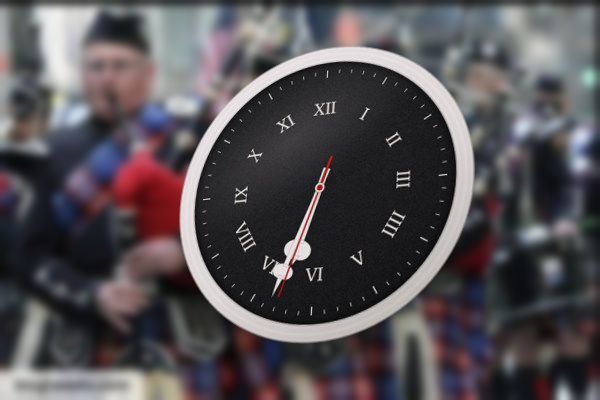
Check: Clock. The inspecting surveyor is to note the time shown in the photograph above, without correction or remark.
6:33:33
